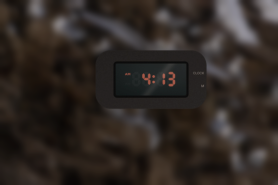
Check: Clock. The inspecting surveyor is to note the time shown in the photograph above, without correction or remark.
4:13
